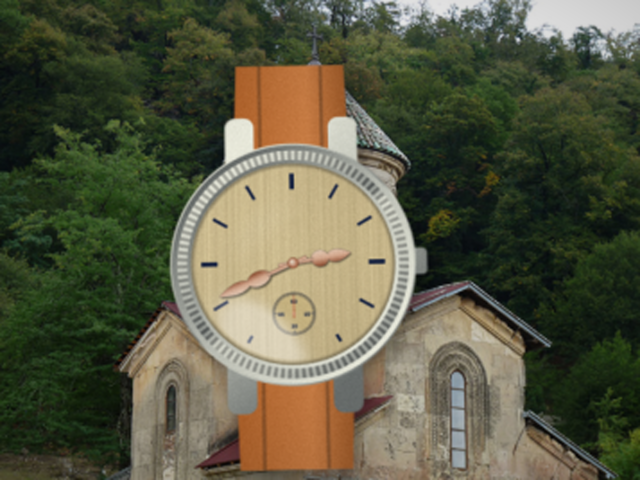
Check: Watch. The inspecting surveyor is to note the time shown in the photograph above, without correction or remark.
2:41
